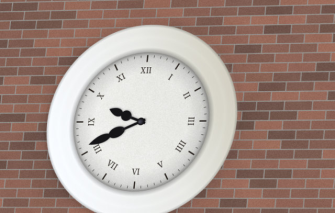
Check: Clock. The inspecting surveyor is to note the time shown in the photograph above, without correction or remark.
9:41
